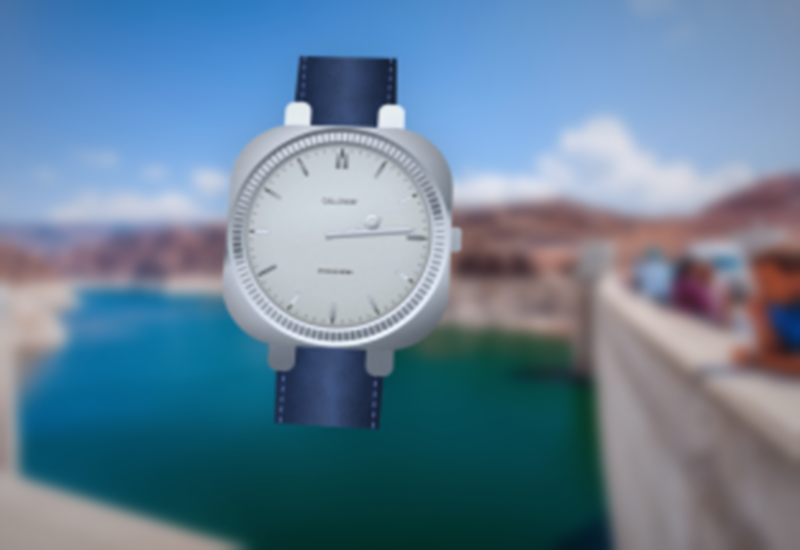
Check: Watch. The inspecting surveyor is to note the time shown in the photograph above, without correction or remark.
2:14
